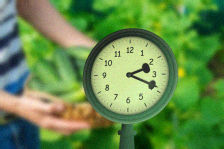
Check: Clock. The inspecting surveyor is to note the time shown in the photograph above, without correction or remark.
2:19
